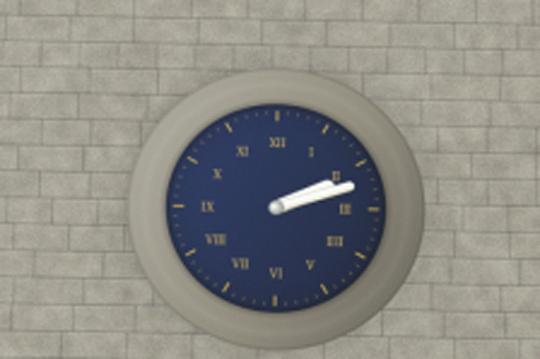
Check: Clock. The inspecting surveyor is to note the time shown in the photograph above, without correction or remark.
2:12
